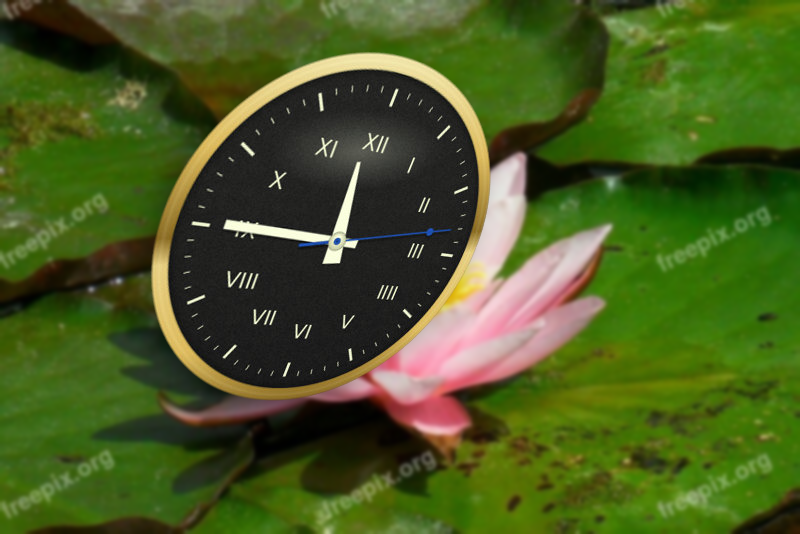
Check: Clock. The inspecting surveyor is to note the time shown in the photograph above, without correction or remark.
11:45:13
